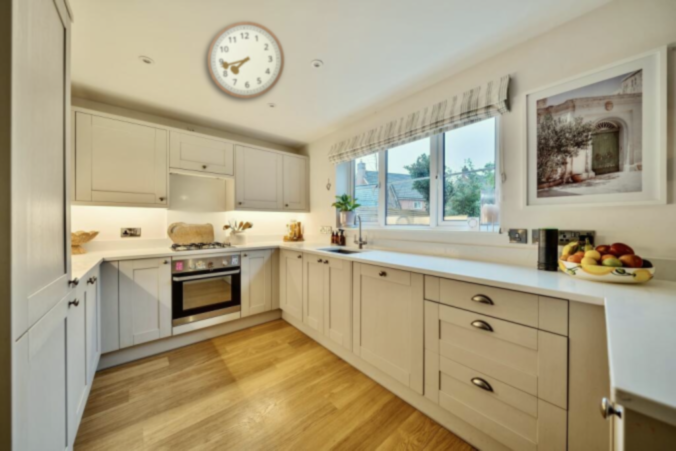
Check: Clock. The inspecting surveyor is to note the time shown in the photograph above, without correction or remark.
7:43
